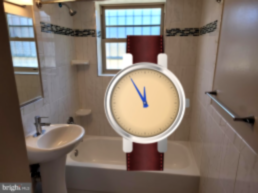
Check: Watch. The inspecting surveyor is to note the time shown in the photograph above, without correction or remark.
11:55
